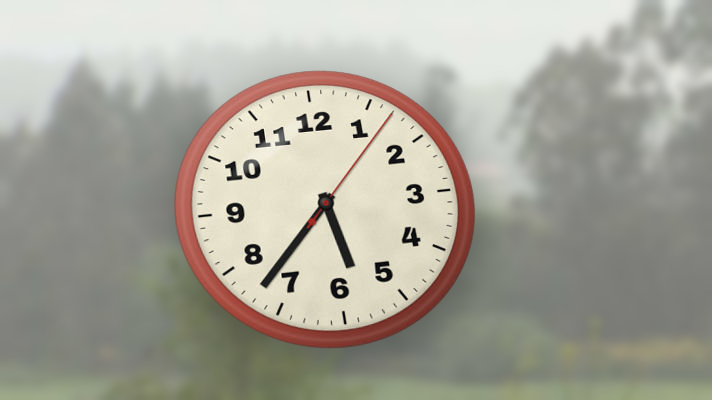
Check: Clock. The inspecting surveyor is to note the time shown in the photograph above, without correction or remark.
5:37:07
